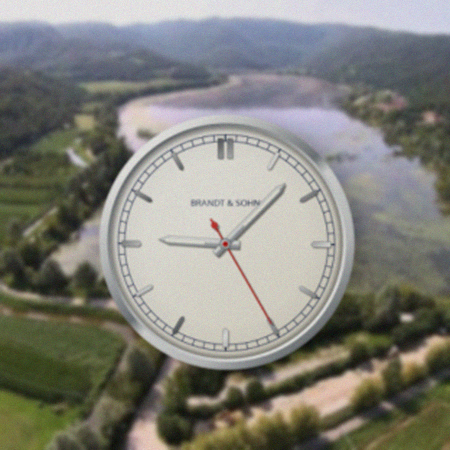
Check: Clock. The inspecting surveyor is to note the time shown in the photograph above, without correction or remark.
9:07:25
